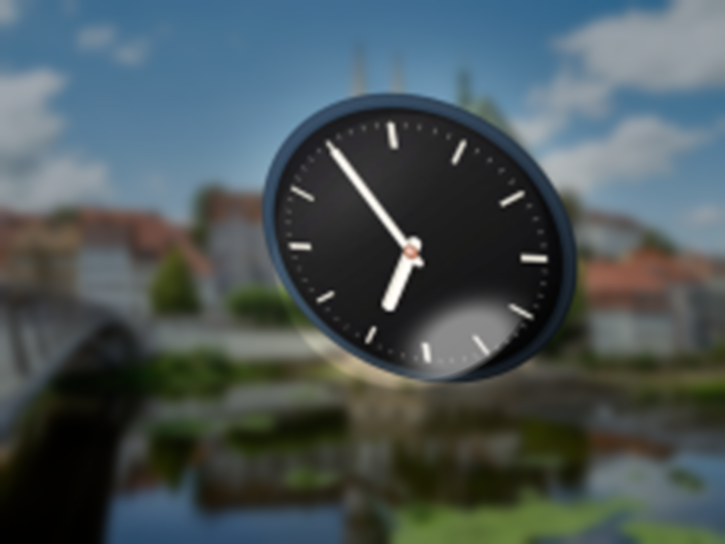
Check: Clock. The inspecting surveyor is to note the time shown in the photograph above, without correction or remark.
6:55
